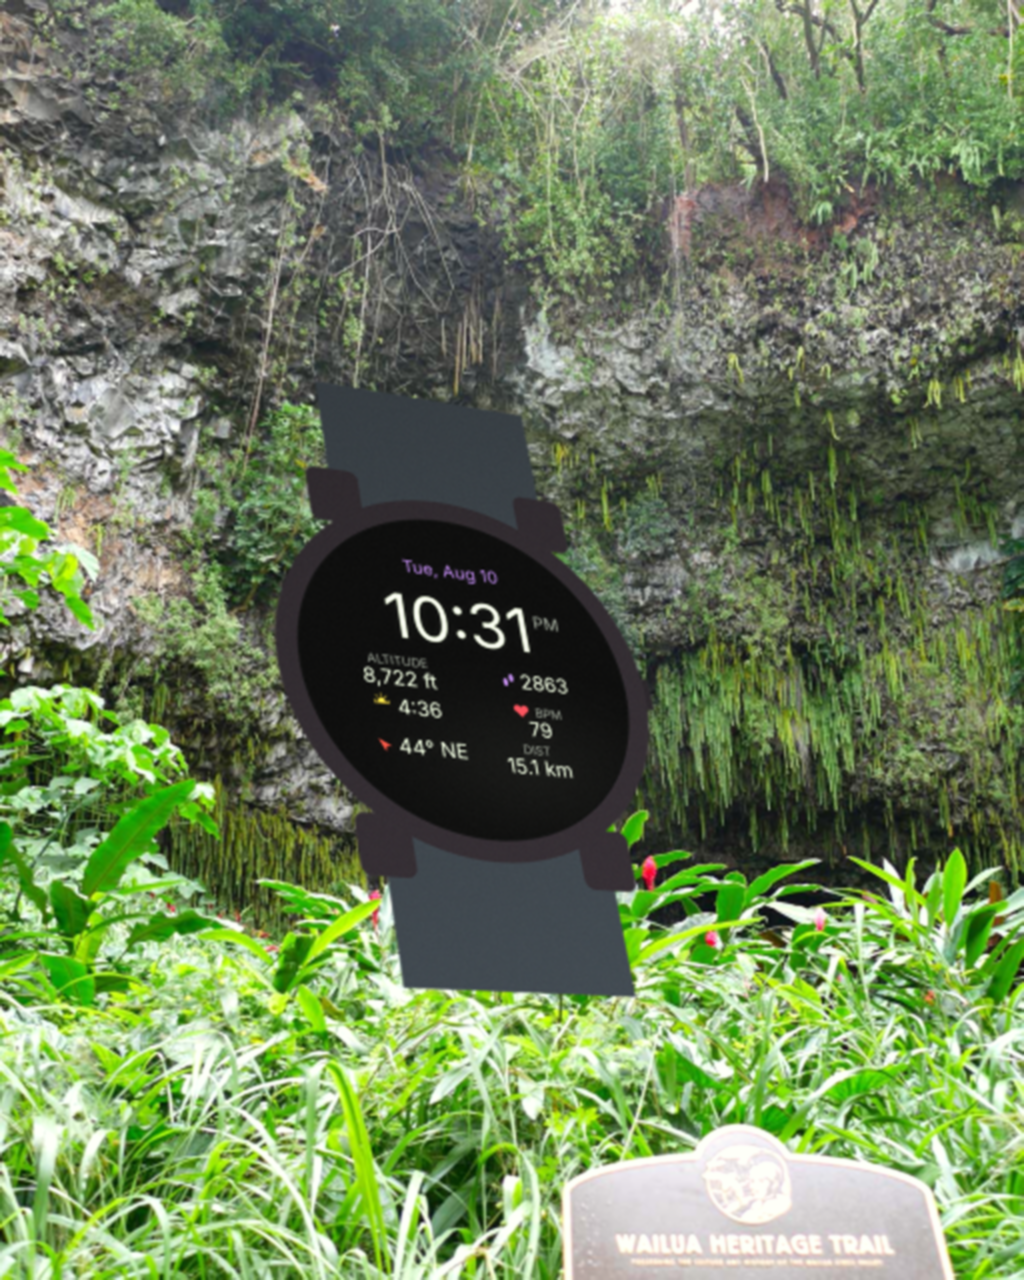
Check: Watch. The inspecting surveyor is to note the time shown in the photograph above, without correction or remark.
10:31
